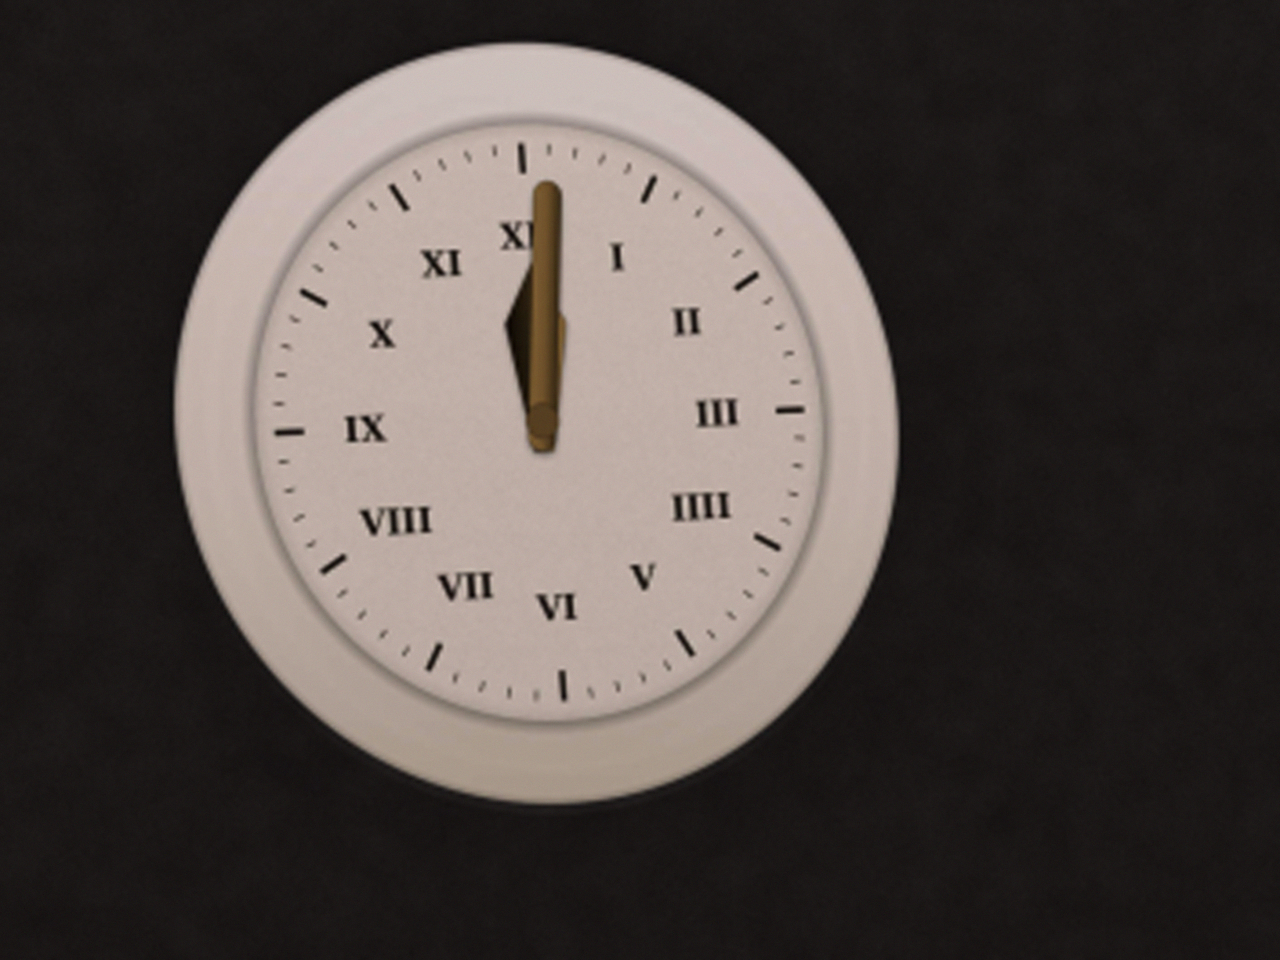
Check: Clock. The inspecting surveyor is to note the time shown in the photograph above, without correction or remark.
12:01
